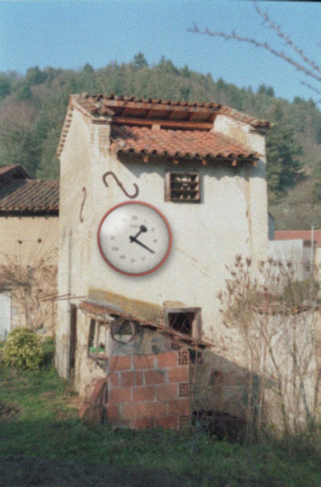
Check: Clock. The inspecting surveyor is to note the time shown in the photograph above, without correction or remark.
1:20
